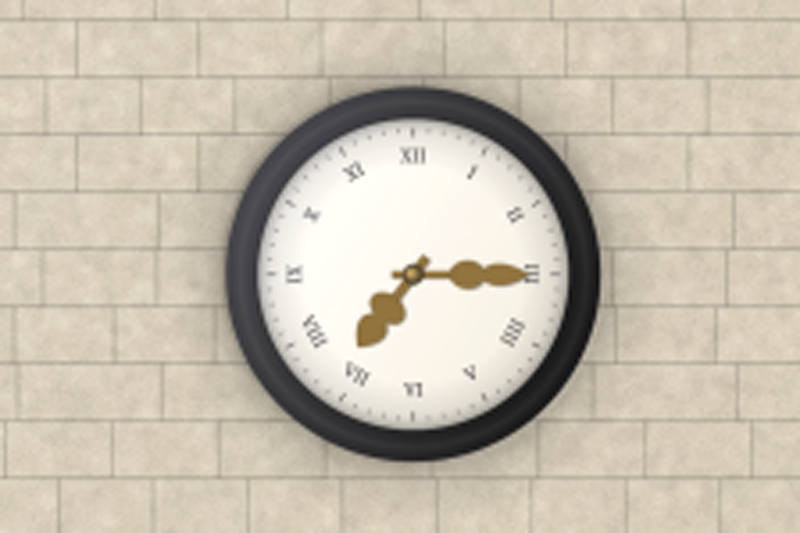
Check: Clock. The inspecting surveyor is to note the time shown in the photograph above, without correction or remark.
7:15
